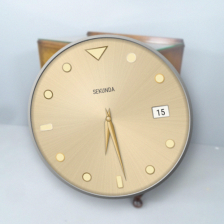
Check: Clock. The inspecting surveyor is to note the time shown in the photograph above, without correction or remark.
6:29
